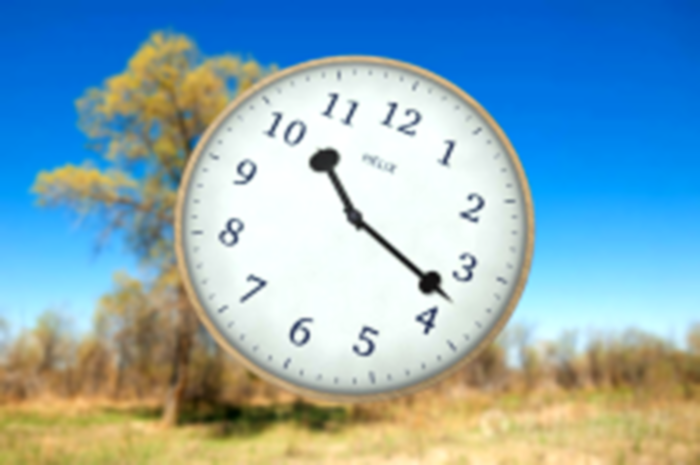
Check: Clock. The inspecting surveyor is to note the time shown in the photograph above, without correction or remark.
10:18
